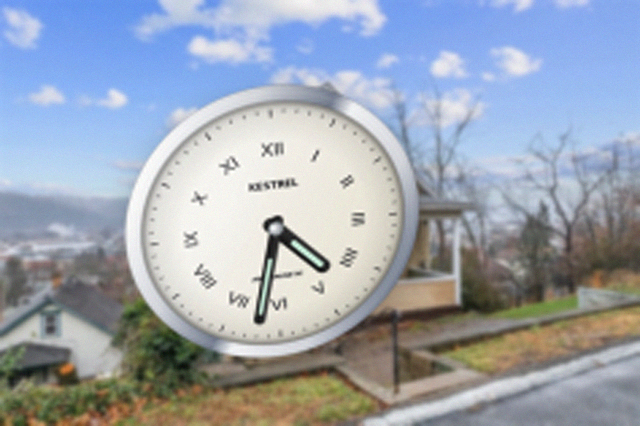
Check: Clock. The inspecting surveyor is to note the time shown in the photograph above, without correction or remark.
4:32
